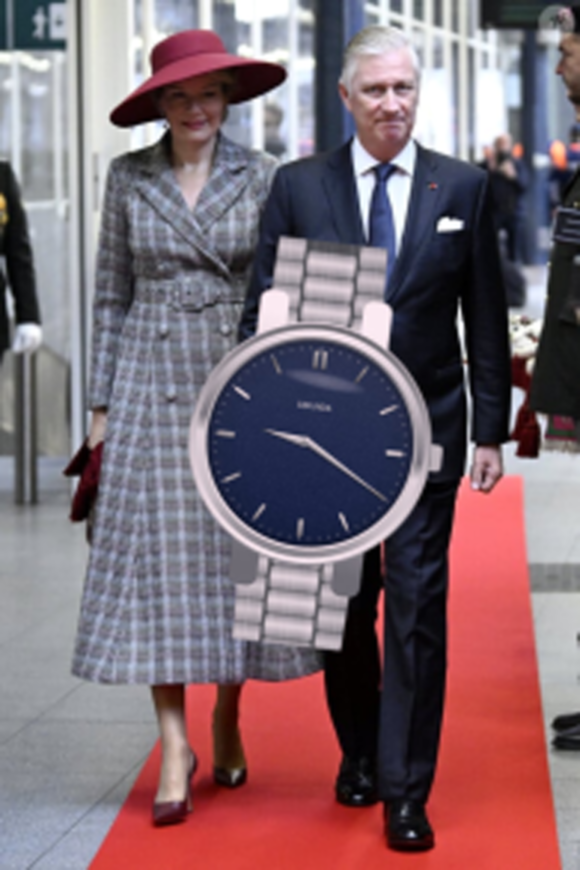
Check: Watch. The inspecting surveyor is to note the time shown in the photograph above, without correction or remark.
9:20
